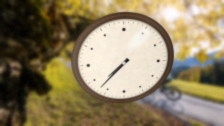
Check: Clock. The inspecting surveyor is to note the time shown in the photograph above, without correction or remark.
7:37
